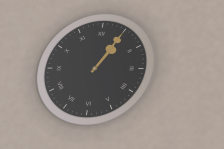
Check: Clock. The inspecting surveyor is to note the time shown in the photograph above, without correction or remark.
1:05
